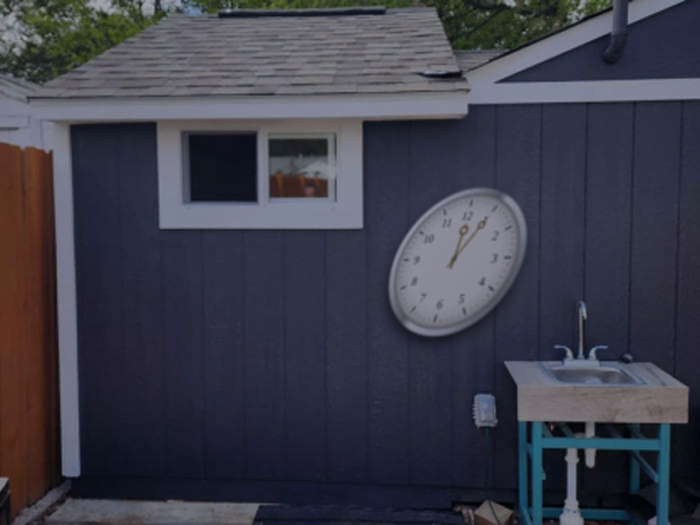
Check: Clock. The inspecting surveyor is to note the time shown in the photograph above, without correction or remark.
12:05
